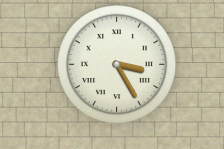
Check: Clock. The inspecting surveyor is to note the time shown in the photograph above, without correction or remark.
3:25
